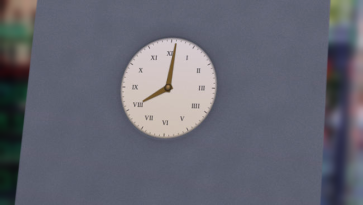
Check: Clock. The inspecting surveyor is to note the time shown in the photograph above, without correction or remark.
8:01
